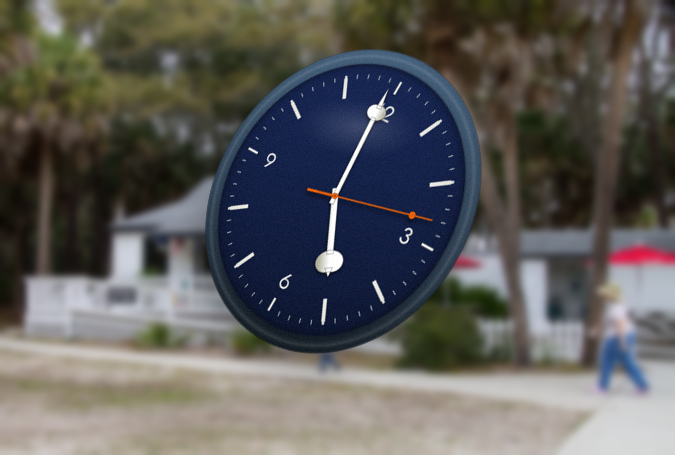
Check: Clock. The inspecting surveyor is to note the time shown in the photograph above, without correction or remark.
4:59:13
